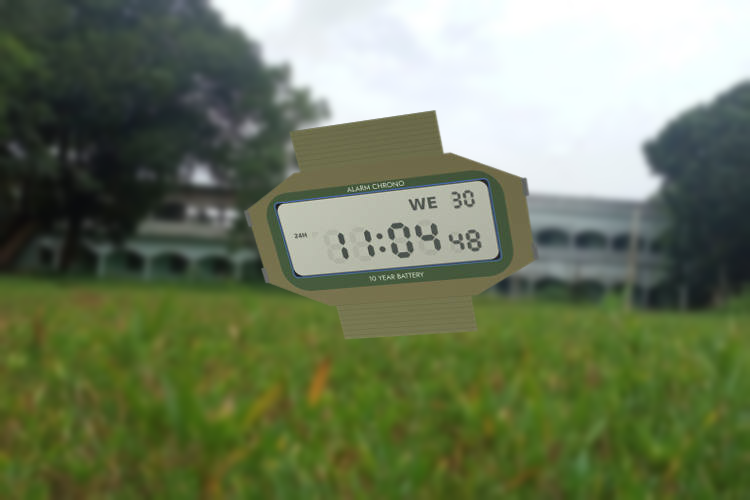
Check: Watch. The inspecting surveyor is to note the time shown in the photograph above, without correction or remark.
11:04:48
